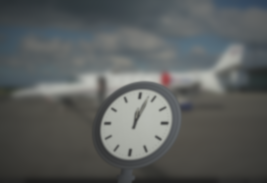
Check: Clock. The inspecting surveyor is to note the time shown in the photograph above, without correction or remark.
12:03
